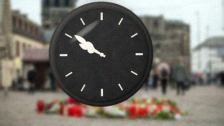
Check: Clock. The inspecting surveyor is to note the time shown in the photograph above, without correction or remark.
9:51
